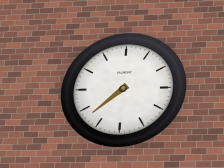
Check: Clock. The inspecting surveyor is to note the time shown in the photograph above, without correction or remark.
7:38
